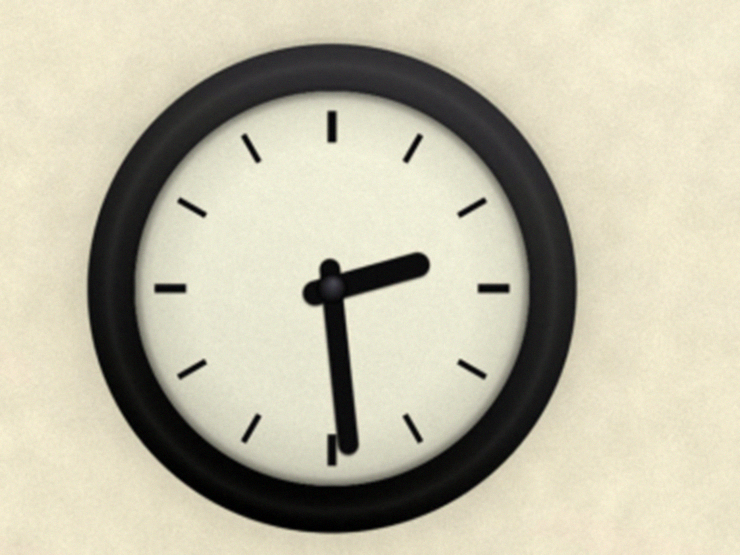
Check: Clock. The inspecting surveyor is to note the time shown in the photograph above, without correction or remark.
2:29
